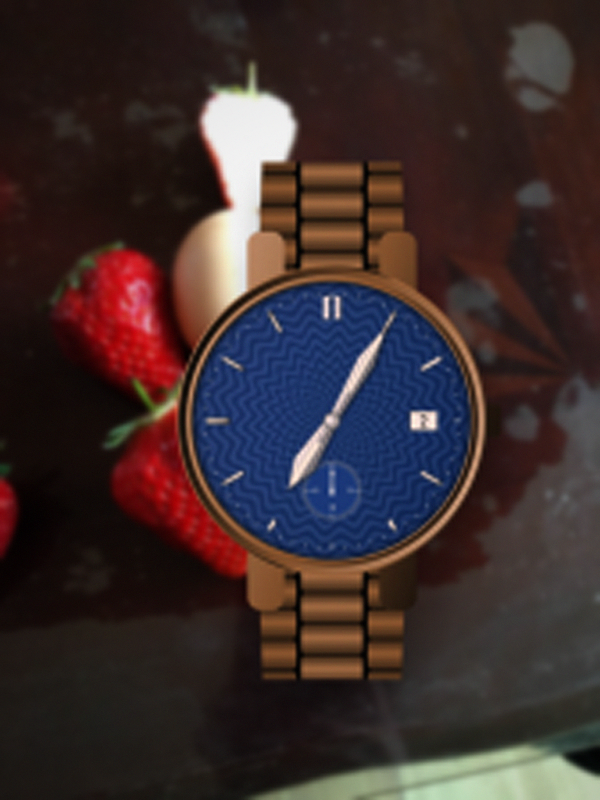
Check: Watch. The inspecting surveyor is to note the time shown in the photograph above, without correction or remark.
7:05
